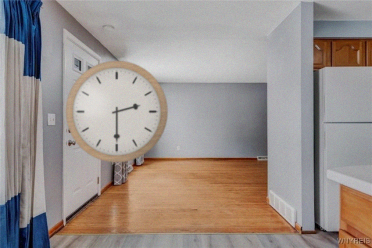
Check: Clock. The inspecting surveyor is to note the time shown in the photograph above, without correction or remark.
2:30
